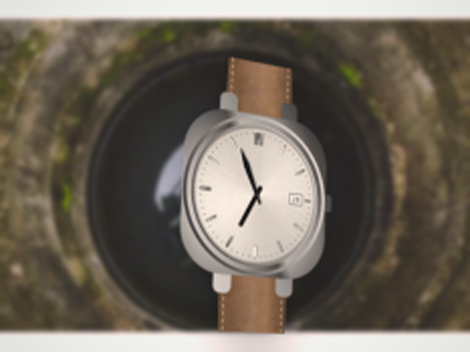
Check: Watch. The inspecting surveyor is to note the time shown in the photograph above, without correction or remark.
6:56
